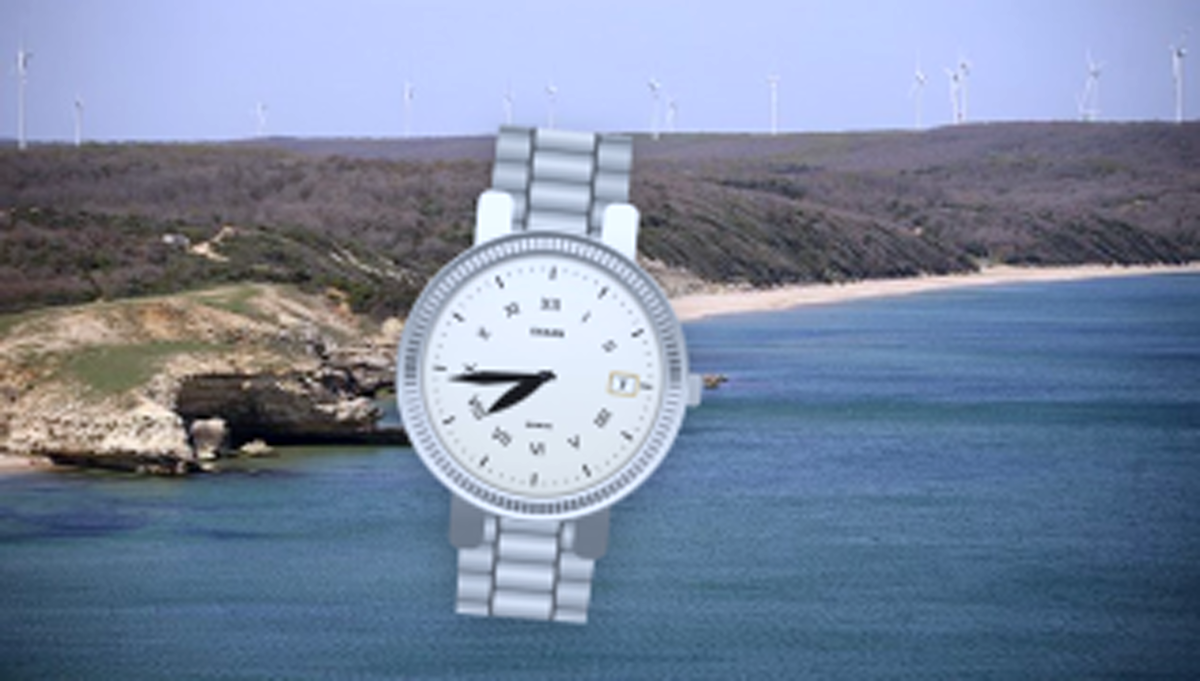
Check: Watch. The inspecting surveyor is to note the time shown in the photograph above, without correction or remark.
7:44
